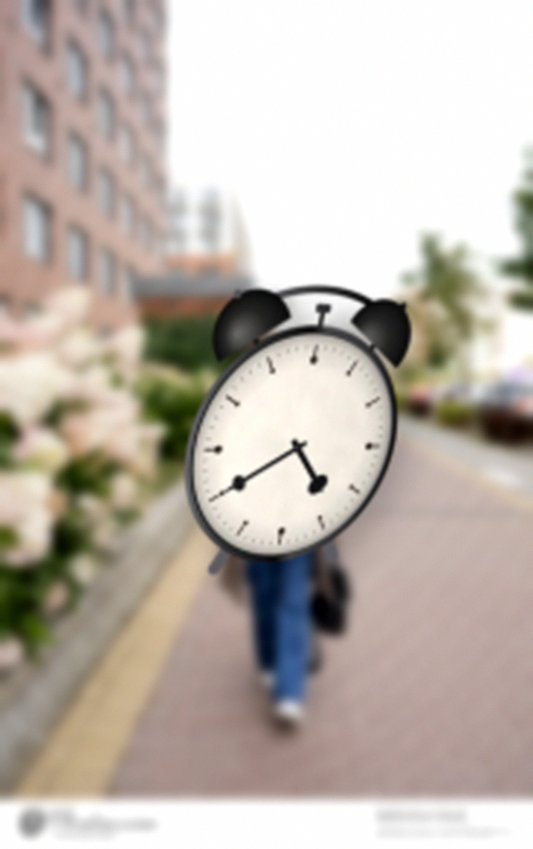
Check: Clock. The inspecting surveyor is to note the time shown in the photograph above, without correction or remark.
4:40
